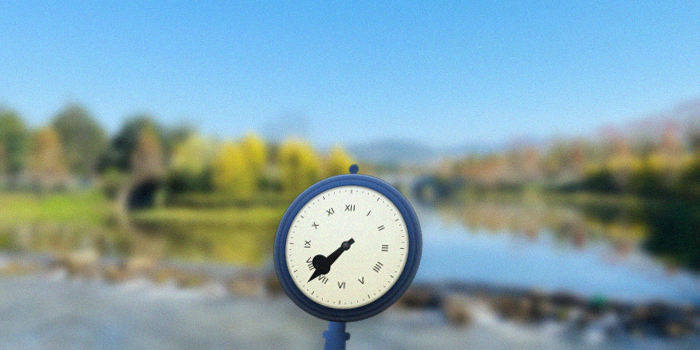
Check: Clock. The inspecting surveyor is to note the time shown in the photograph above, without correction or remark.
7:37
